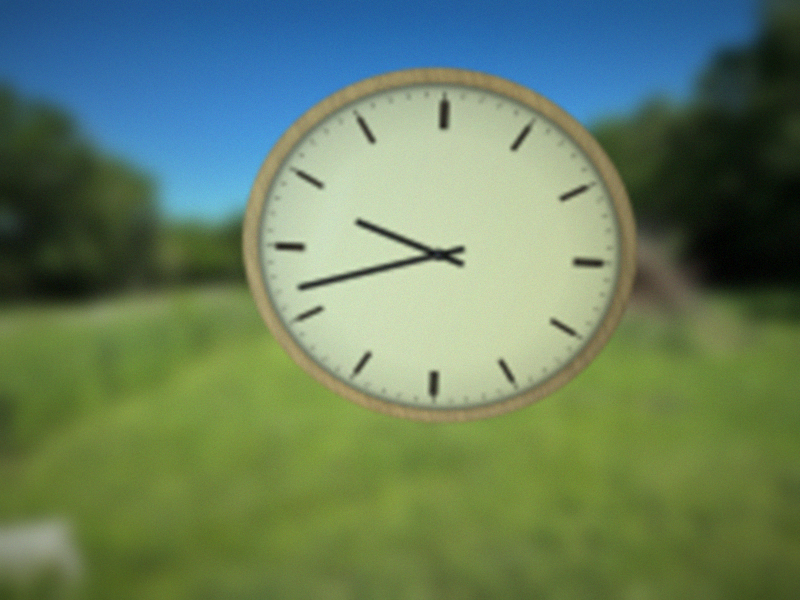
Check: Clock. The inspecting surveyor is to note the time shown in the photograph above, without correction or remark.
9:42
